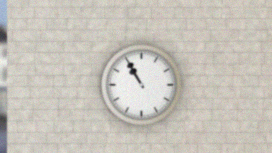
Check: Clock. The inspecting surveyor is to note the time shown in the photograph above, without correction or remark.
10:55
